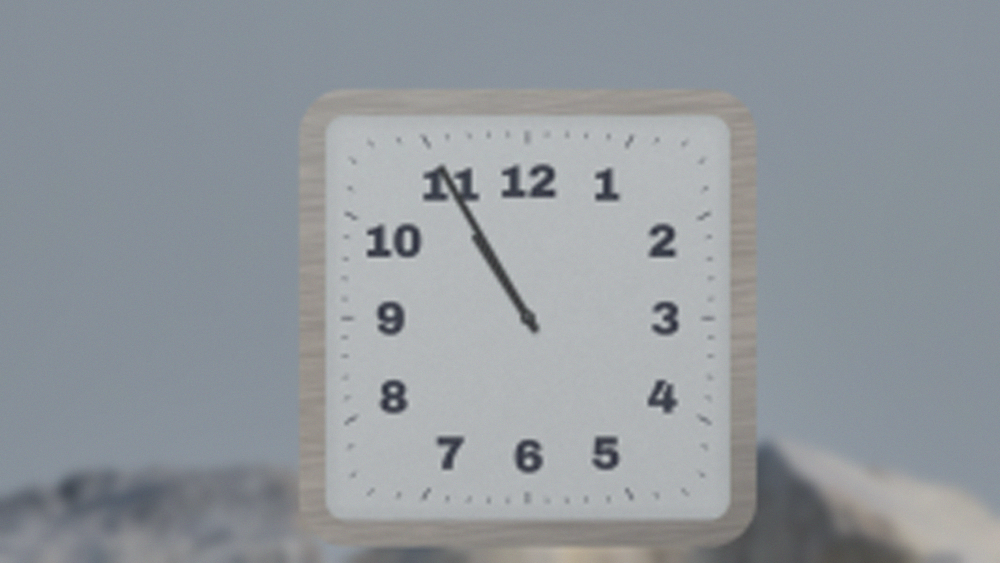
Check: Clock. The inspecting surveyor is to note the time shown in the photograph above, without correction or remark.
10:55
